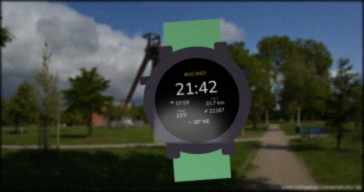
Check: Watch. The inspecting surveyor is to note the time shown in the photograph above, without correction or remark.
21:42
